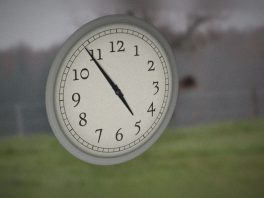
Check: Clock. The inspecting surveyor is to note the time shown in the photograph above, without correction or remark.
4:54
